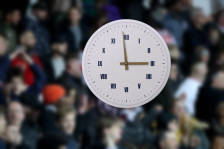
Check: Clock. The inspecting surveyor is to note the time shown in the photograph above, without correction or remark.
2:59
